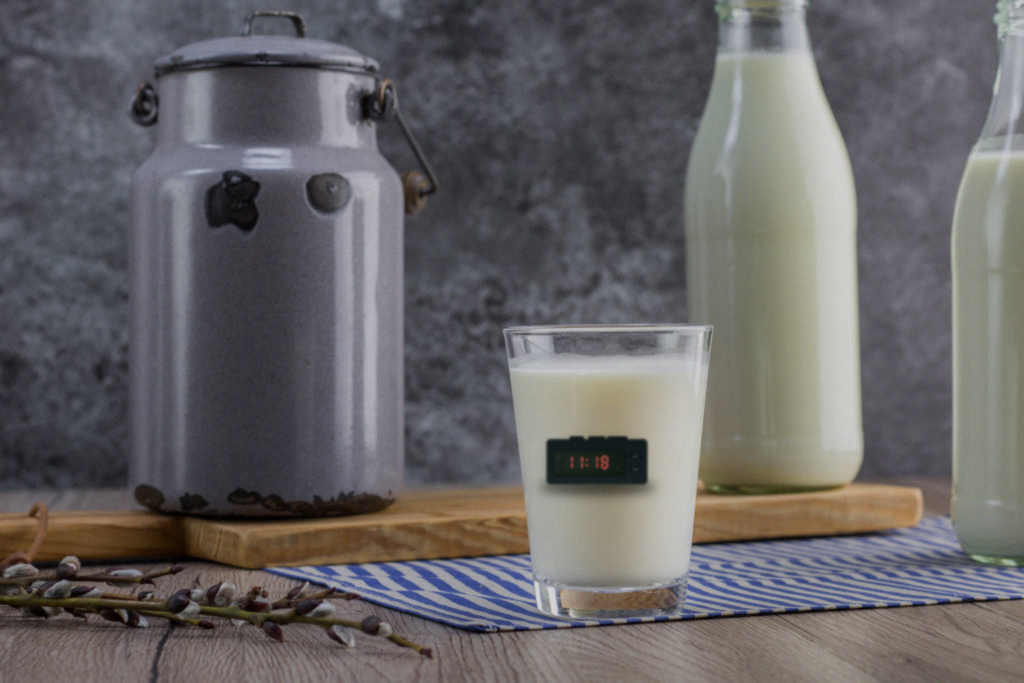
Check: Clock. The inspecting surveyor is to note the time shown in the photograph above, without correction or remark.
11:18
